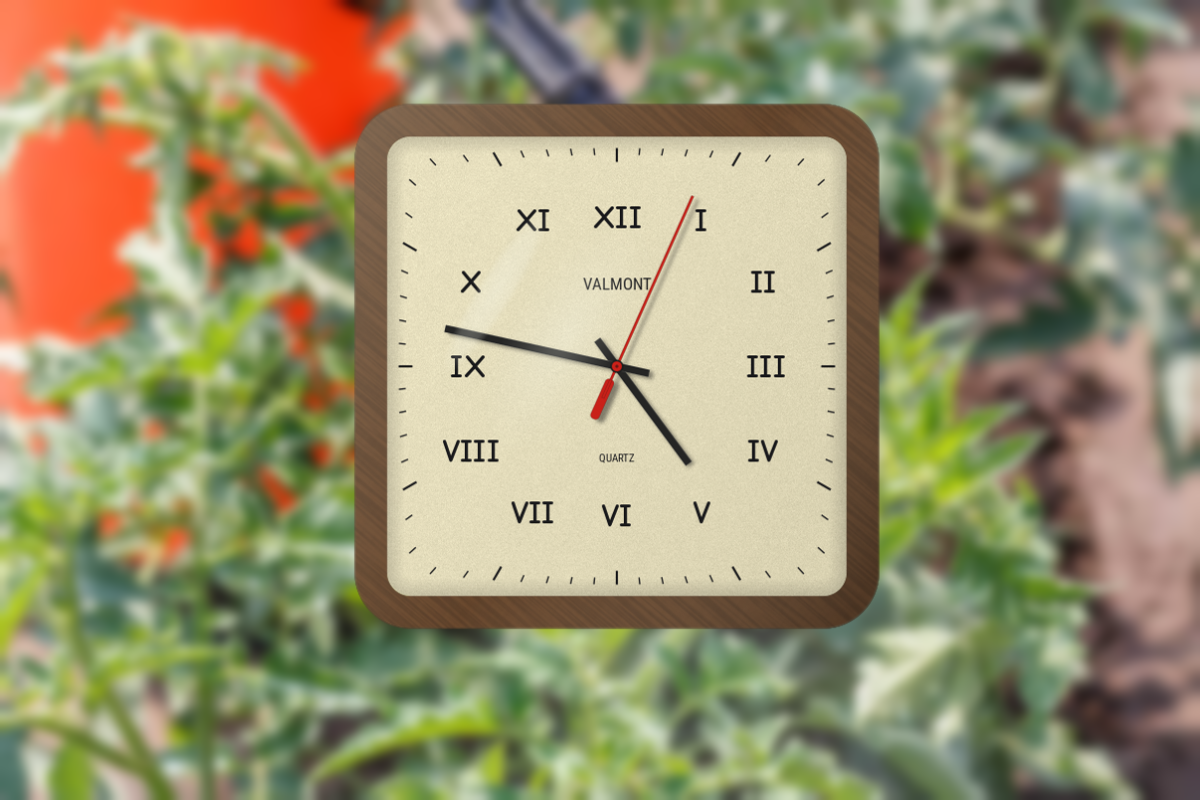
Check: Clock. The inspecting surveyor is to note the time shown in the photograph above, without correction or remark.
4:47:04
